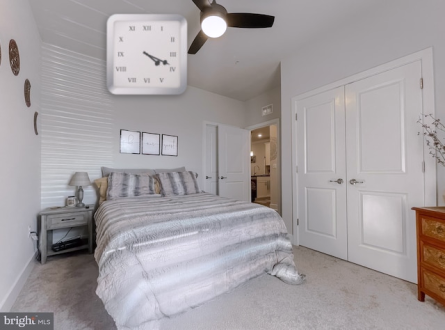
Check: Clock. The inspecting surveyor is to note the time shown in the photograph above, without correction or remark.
4:19
